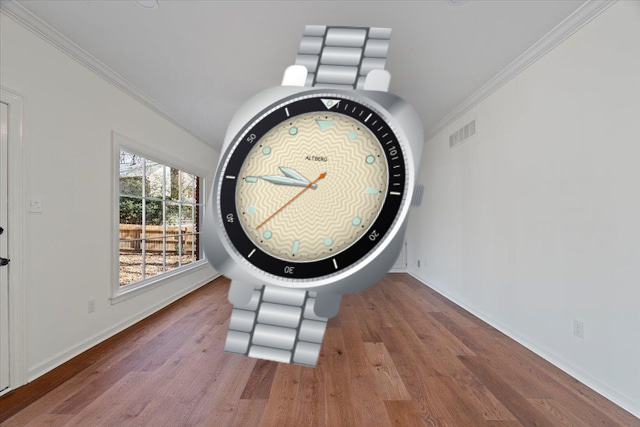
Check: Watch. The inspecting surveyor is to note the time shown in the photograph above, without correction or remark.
9:45:37
